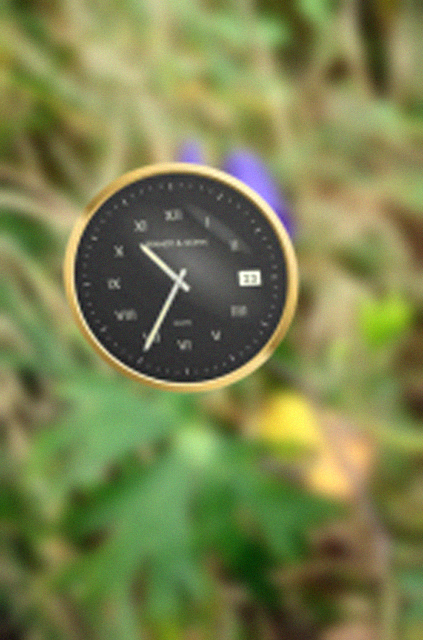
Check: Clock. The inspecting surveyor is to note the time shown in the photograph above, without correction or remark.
10:35
